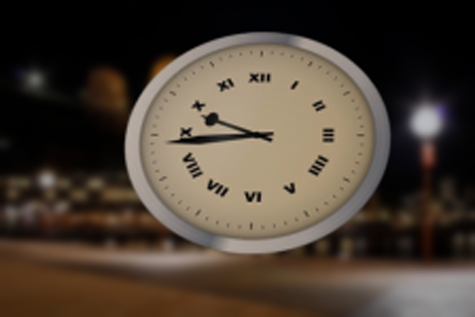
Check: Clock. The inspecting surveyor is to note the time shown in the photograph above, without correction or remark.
9:44
